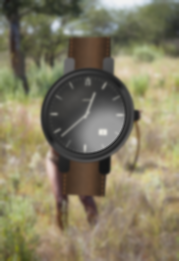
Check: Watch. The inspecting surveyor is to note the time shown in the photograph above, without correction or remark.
12:38
